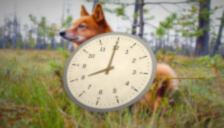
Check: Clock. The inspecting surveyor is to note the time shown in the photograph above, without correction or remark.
8:00
